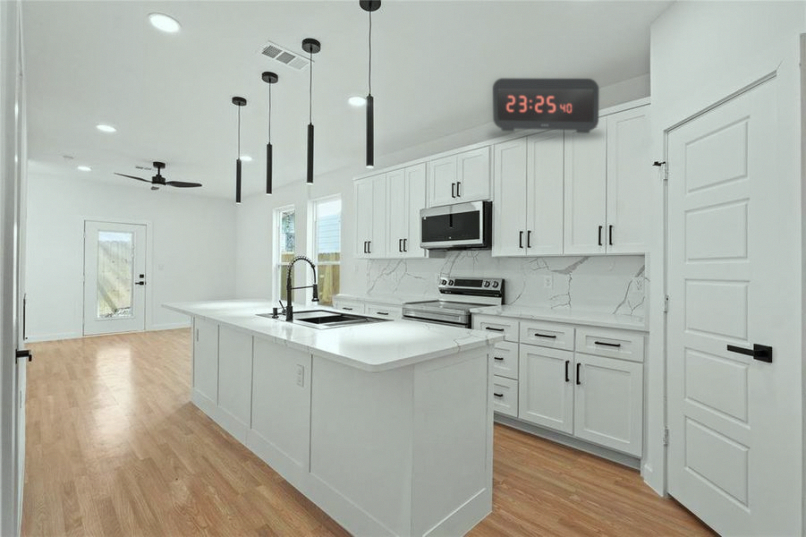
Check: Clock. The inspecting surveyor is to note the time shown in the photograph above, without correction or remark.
23:25:40
